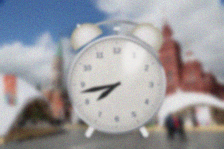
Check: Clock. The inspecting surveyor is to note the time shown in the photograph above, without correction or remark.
7:43
